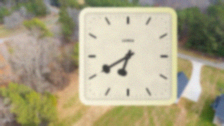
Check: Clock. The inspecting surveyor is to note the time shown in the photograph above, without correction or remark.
6:40
